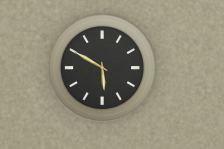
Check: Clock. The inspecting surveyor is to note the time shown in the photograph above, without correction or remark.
5:50
